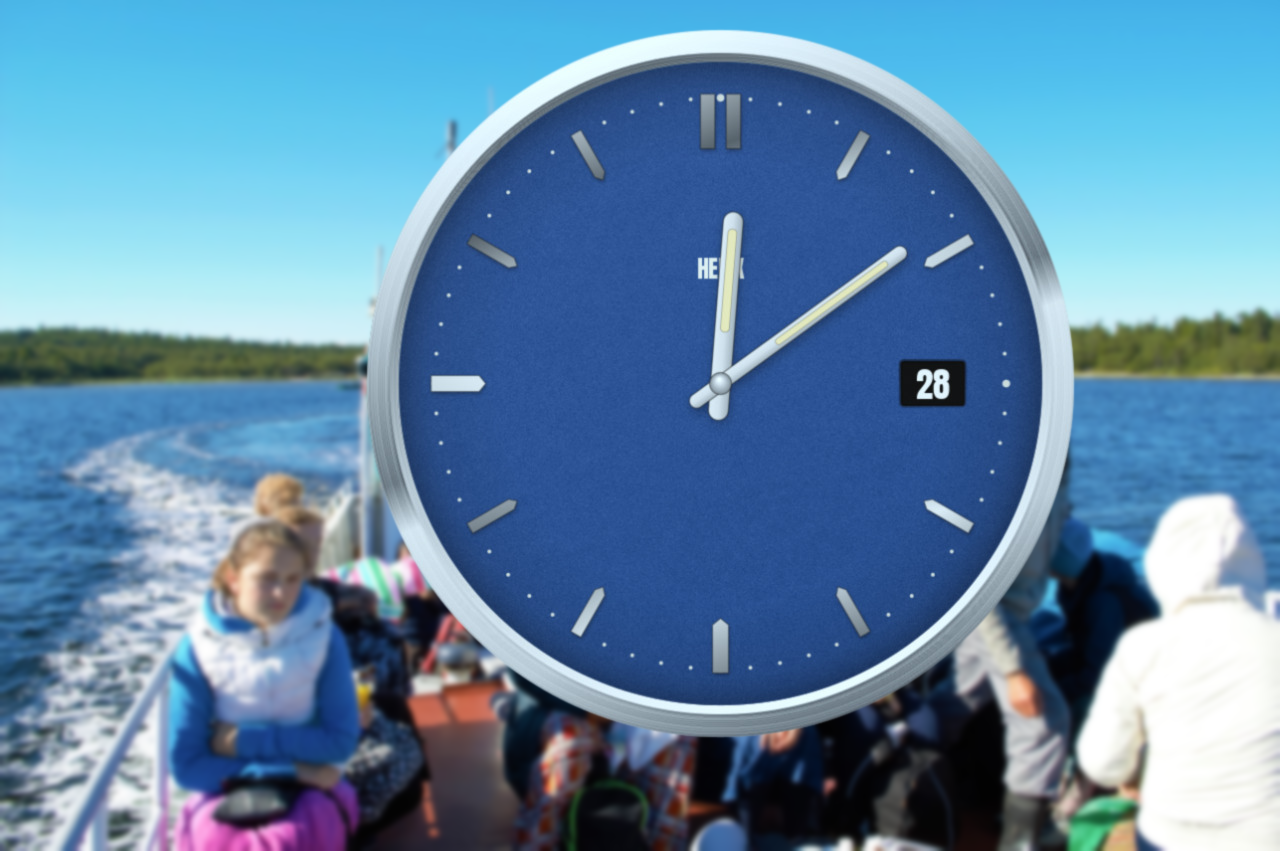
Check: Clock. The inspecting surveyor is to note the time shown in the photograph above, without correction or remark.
12:09
